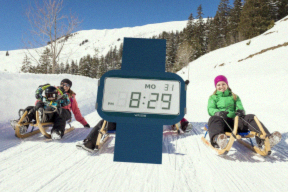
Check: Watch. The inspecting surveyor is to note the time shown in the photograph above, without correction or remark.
8:29
